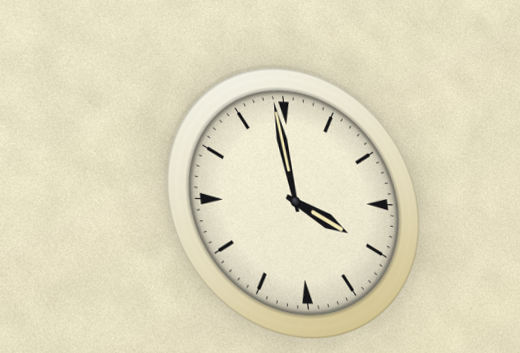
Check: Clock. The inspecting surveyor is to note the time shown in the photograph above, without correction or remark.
3:59
